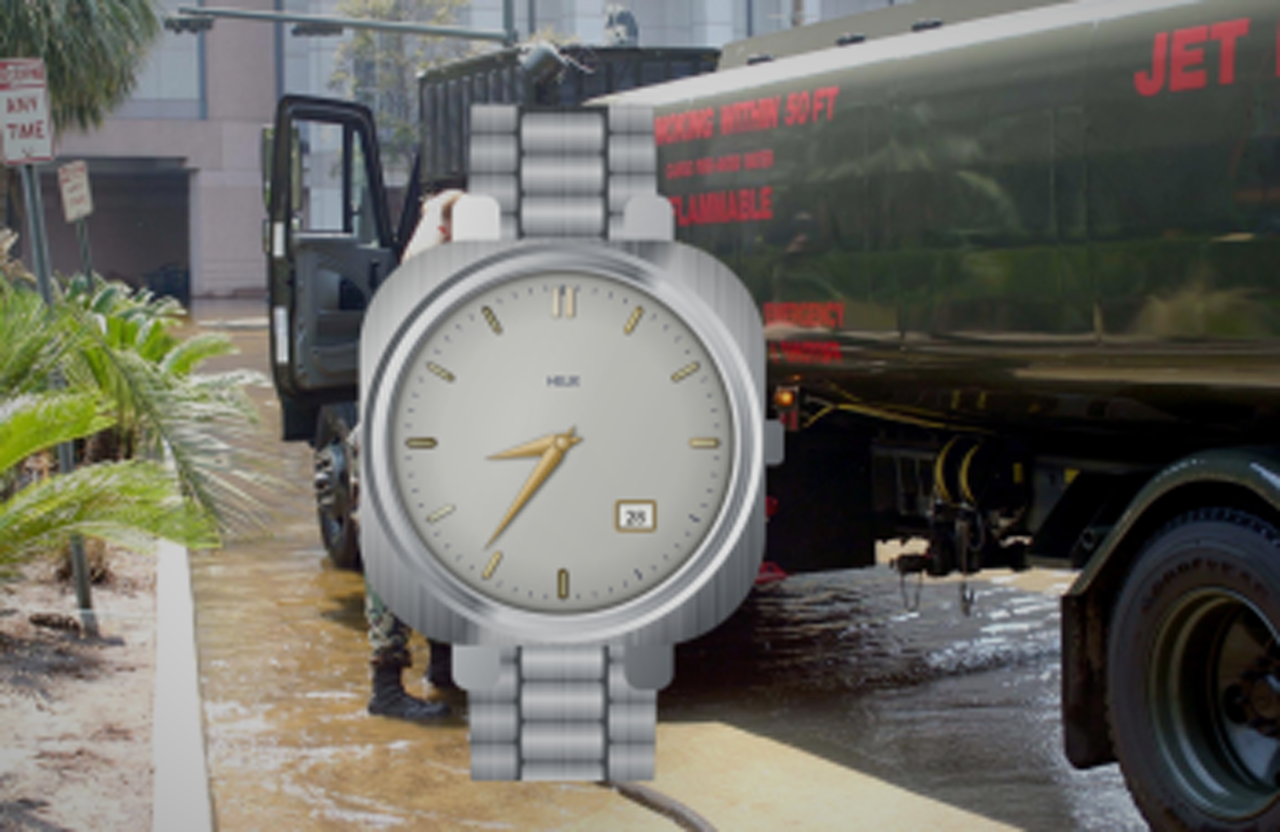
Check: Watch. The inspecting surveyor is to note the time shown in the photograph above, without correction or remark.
8:36
